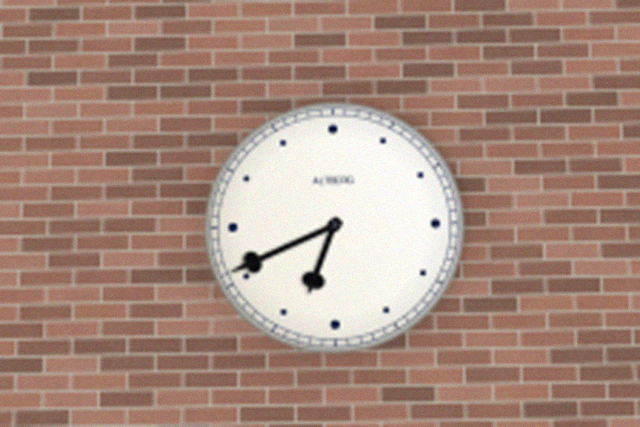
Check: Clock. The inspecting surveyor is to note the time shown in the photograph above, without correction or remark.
6:41
